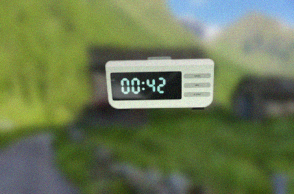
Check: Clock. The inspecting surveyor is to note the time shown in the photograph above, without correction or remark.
0:42
